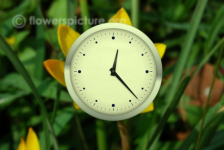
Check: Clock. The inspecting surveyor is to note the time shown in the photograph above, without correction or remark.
12:23
